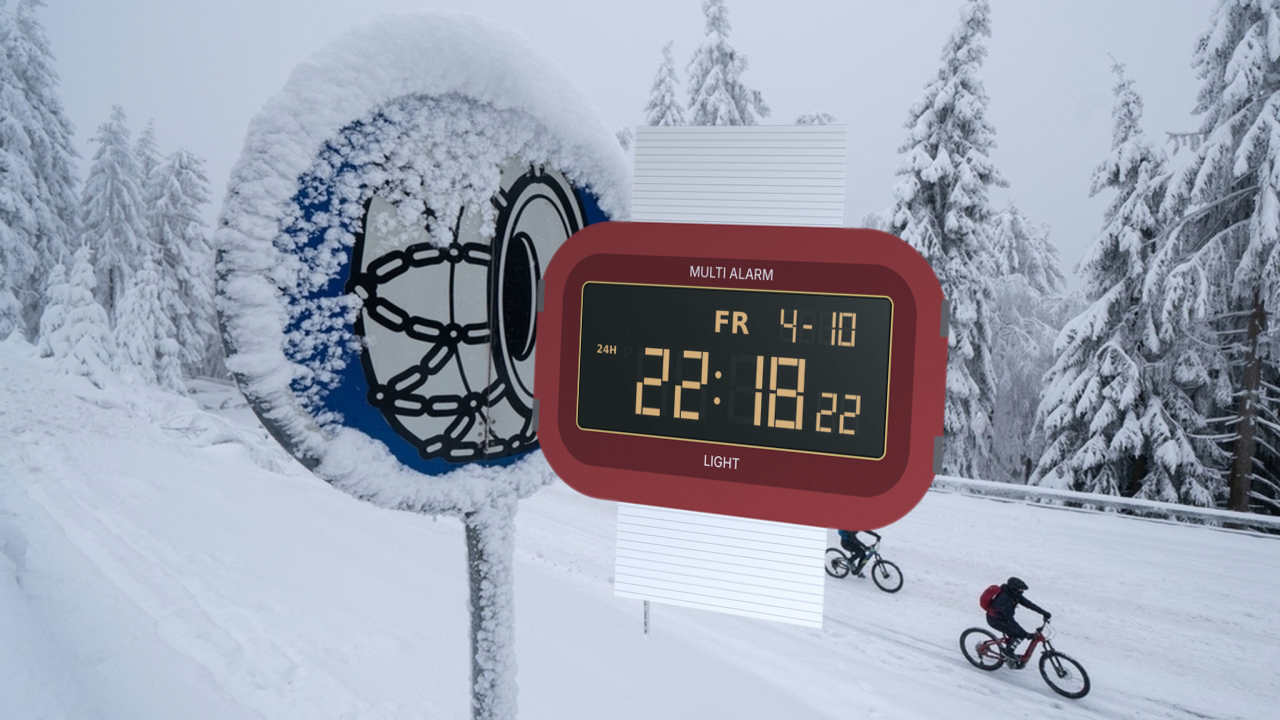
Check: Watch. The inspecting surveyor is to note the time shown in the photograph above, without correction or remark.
22:18:22
